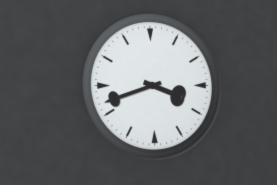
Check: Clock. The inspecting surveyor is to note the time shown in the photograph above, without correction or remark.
3:42
